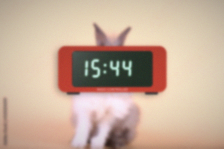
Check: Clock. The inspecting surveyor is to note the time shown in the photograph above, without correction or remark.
15:44
